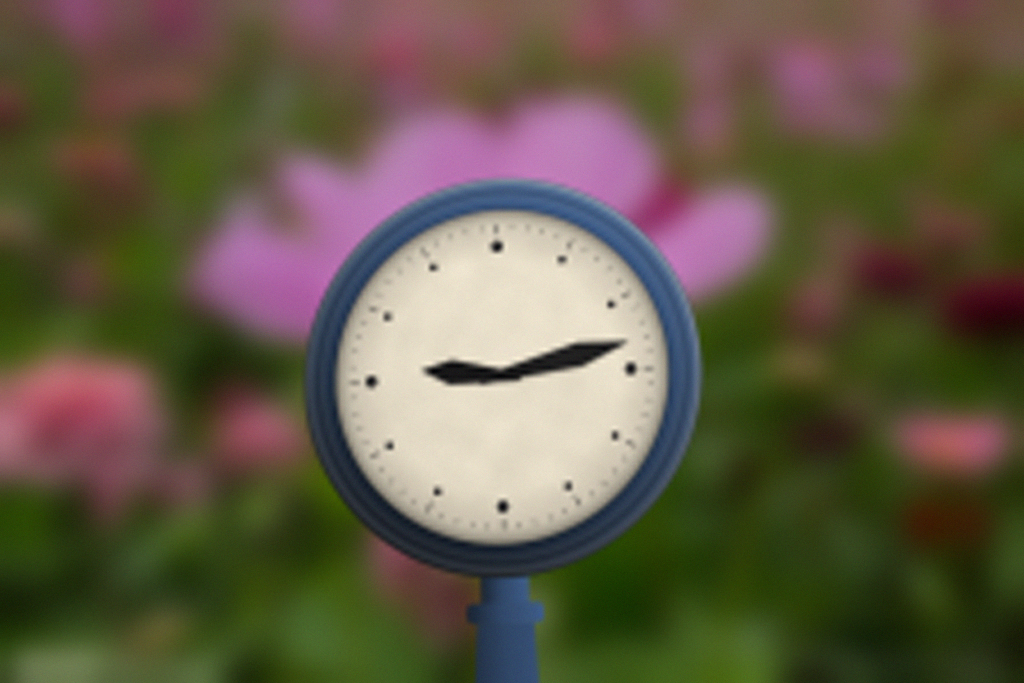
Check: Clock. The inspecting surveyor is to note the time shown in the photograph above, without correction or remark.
9:13
